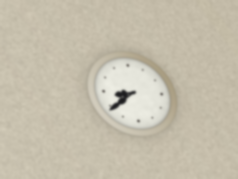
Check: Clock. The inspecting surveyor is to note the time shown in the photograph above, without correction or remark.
8:39
